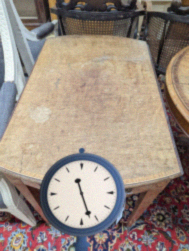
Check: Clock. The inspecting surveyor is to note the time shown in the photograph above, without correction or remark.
11:27
